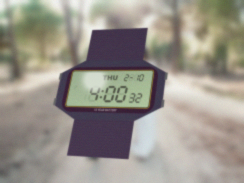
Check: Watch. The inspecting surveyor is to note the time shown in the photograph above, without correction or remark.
4:00:32
